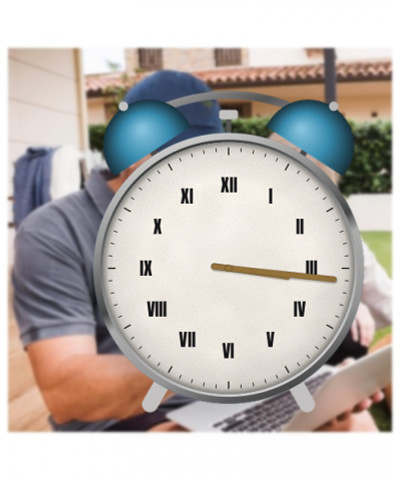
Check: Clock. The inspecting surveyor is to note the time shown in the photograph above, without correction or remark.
3:16
